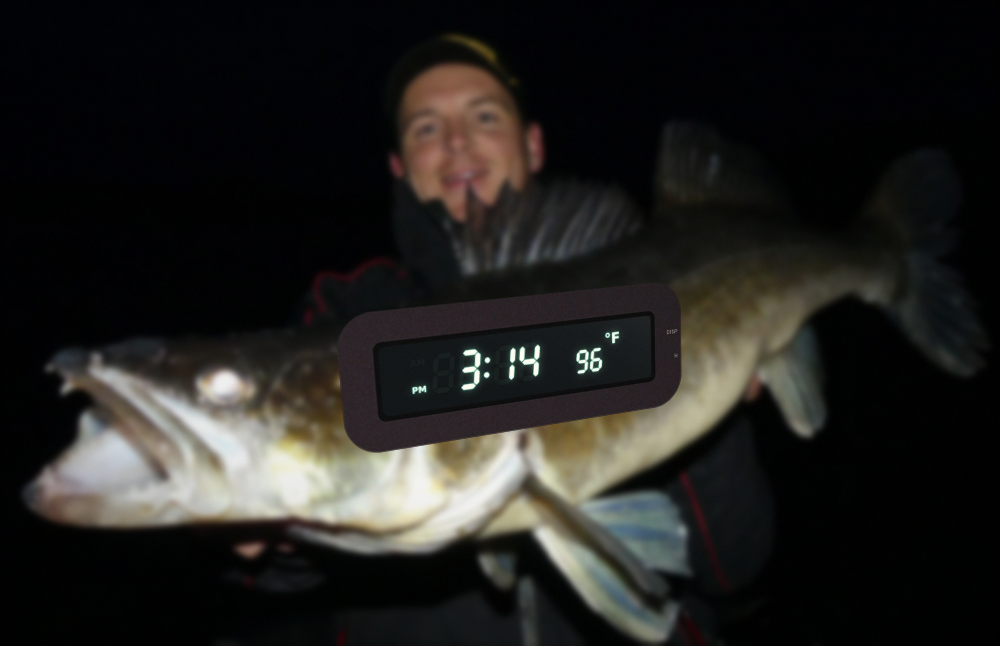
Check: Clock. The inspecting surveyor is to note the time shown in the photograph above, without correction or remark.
3:14
